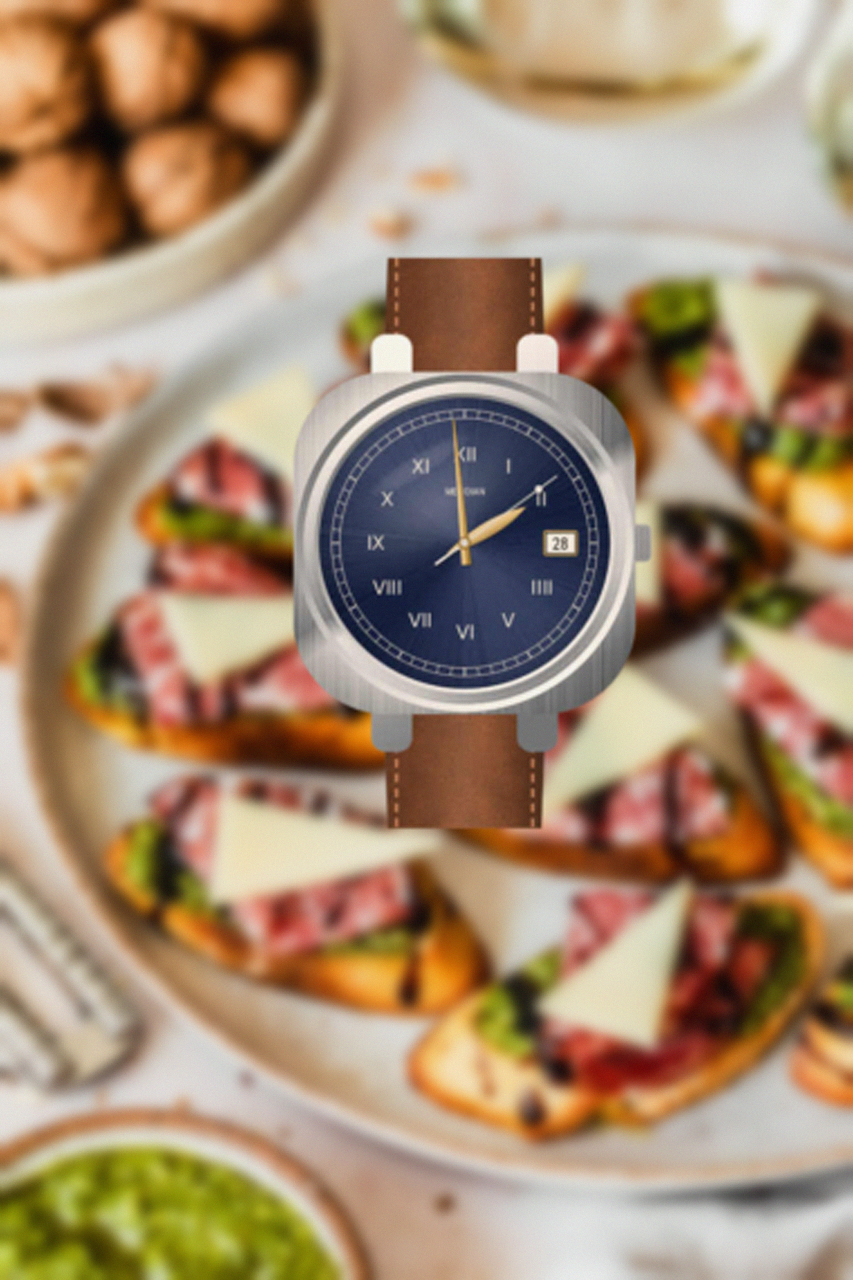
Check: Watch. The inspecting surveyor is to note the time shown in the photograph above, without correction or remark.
1:59:09
